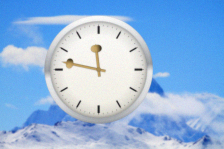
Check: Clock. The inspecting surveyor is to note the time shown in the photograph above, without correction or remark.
11:47
